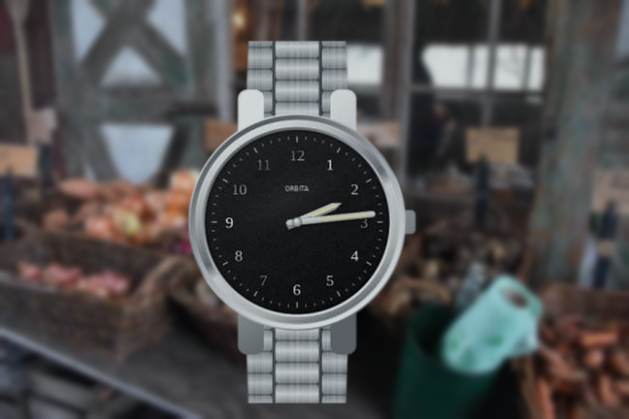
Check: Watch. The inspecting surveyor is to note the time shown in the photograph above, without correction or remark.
2:14
